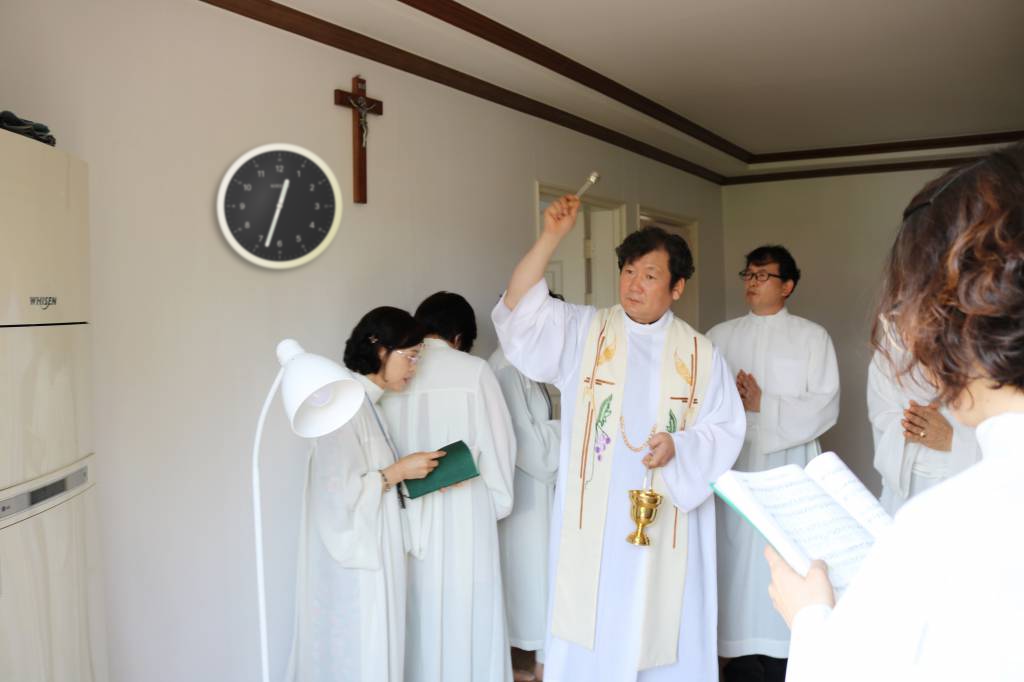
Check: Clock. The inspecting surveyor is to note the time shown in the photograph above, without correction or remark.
12:33
